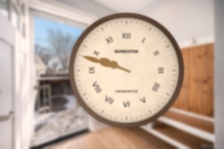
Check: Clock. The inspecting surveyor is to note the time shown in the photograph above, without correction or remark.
9:48
